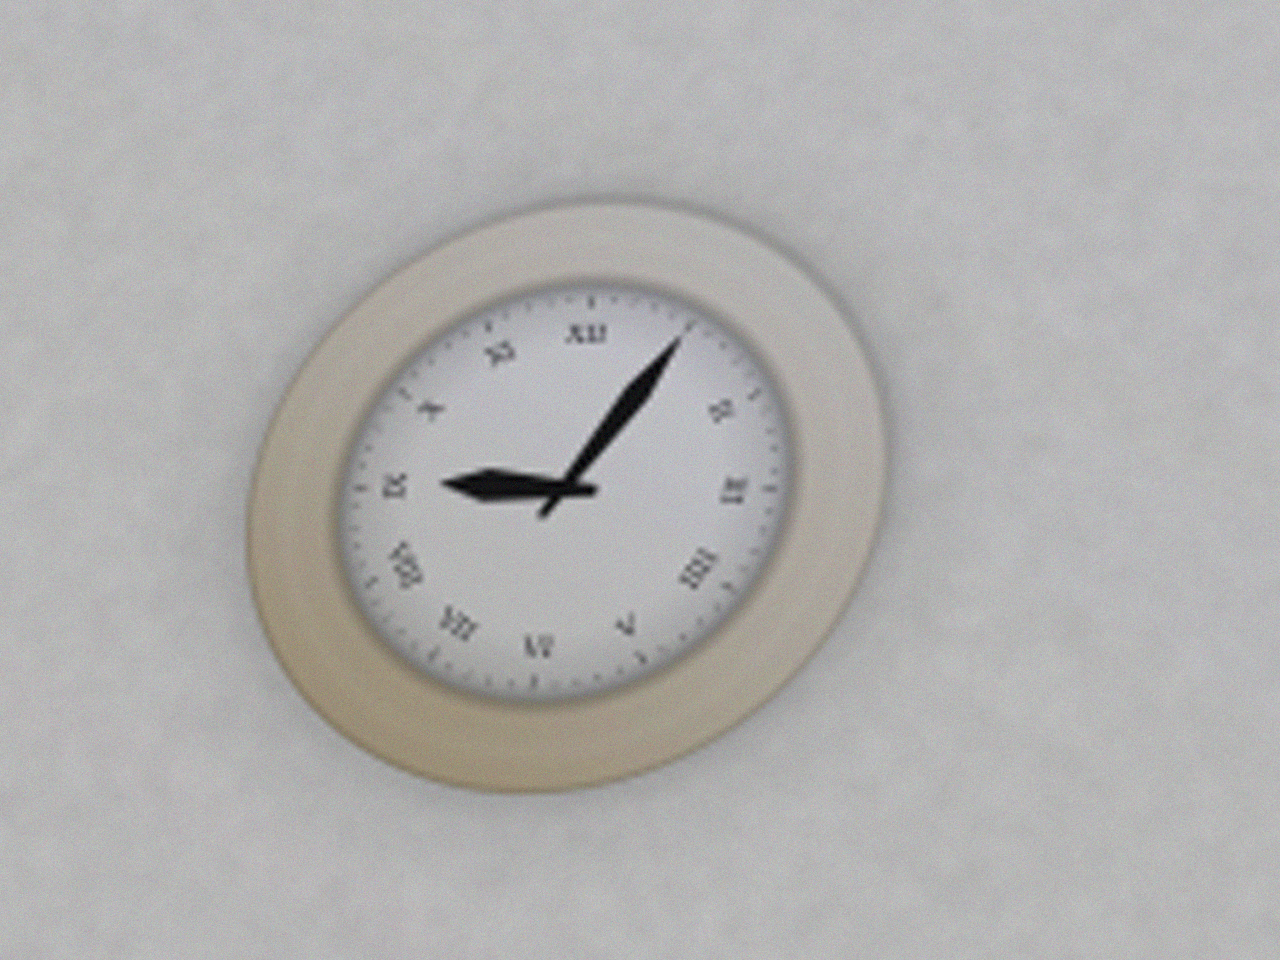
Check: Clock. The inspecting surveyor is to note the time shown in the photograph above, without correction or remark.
9:05
